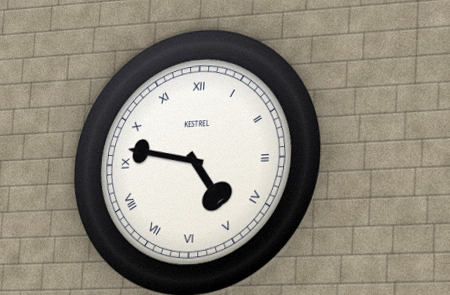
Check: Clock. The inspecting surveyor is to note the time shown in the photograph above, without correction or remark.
4:47
